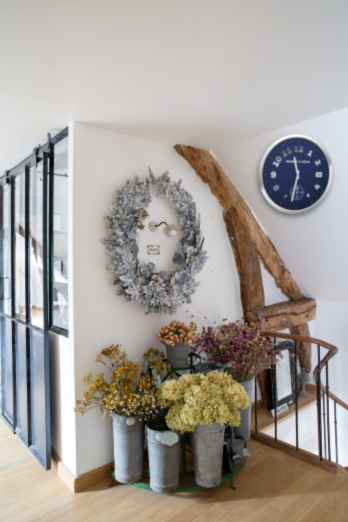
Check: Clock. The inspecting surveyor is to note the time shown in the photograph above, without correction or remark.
11:32
